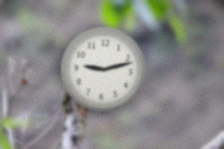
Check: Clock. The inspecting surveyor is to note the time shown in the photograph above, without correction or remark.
9:12
